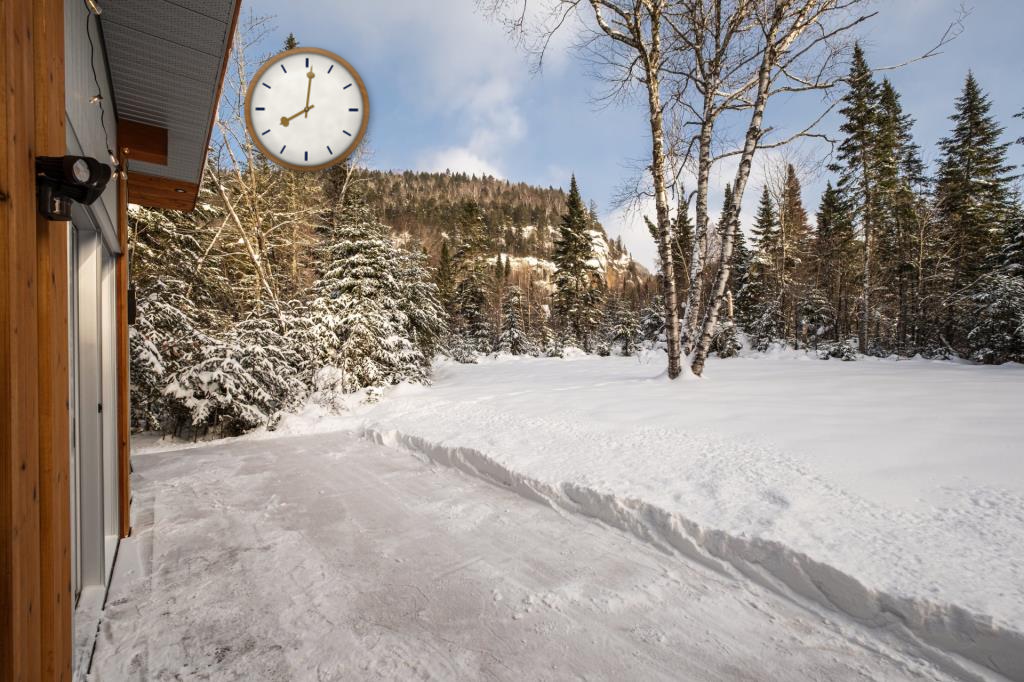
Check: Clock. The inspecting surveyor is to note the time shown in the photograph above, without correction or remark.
8:01
